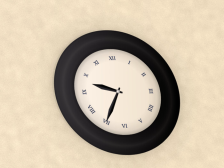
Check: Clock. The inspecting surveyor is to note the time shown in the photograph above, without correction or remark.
9:35
